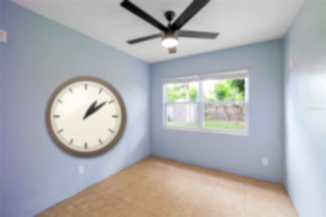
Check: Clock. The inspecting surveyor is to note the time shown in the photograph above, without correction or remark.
1:09
